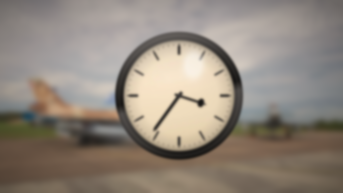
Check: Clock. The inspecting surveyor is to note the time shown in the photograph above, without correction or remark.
3:36
